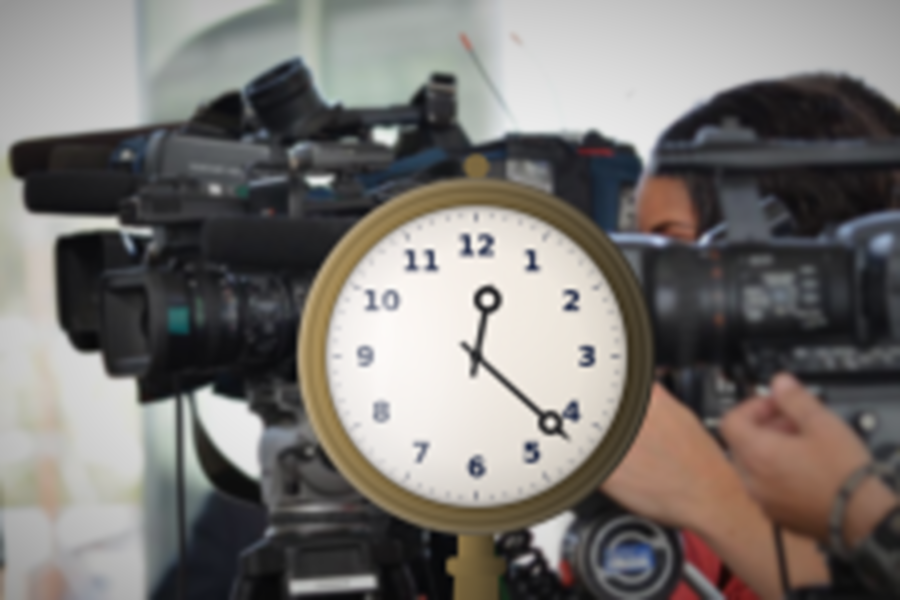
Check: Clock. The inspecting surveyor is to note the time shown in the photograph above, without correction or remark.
12:22
